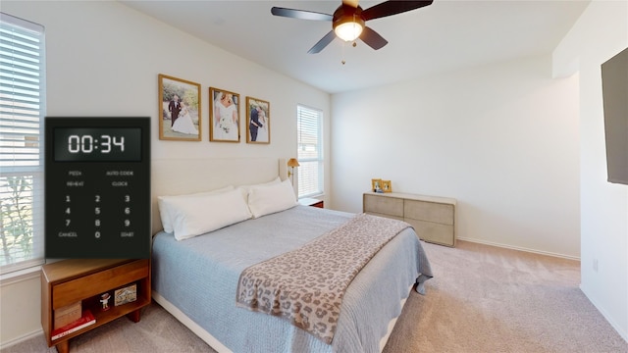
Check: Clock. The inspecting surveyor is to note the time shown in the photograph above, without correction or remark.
0:34
